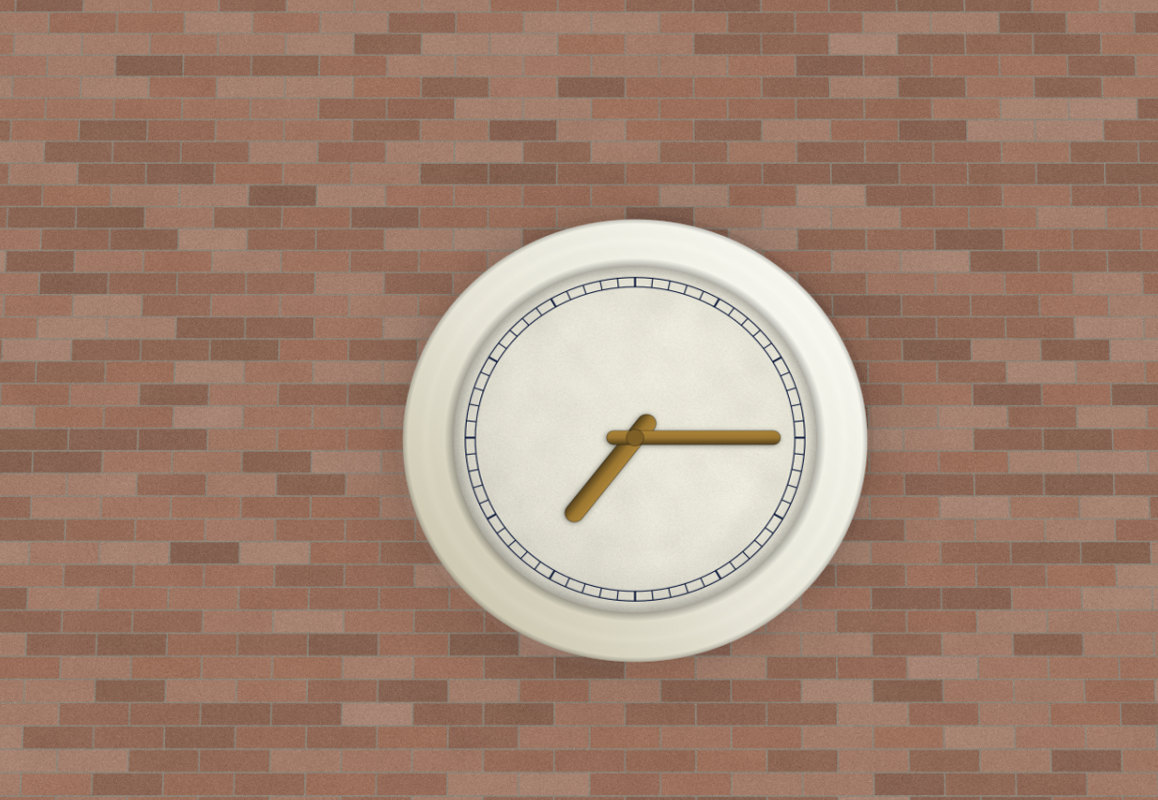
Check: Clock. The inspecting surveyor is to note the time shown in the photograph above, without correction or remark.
7:15
